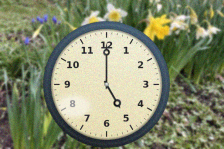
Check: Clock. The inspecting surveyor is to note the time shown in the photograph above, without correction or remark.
5:00
